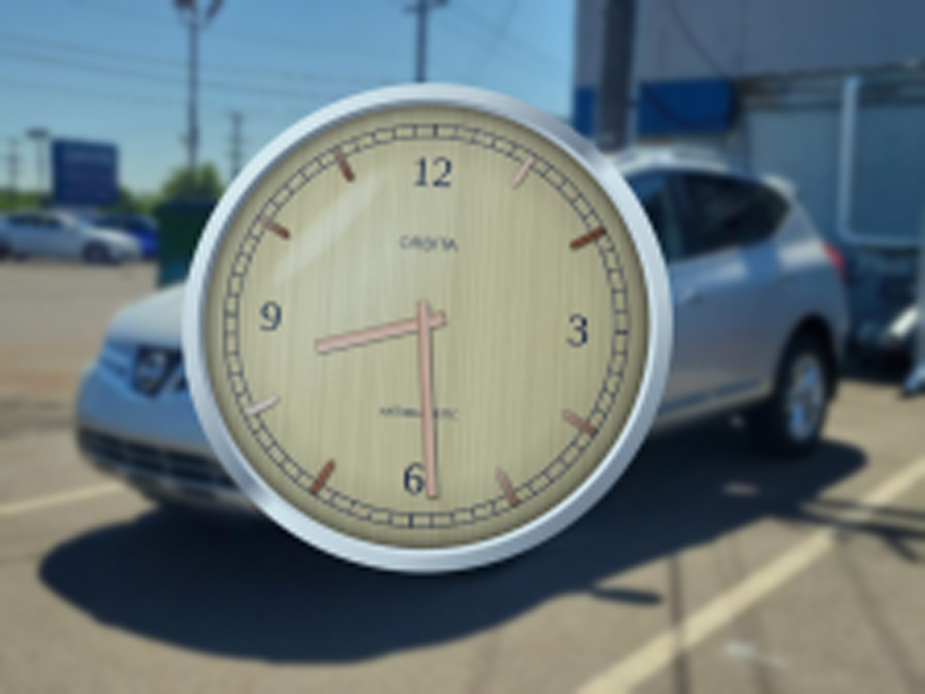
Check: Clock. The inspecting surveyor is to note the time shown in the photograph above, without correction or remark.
8:29
